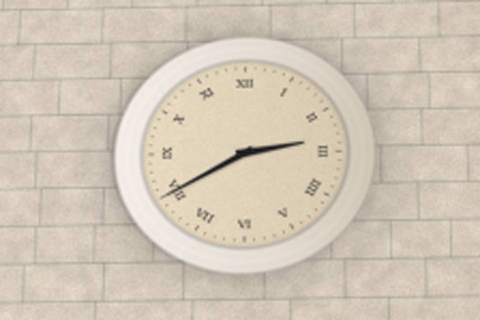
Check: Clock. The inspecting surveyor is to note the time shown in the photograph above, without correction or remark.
2:40
